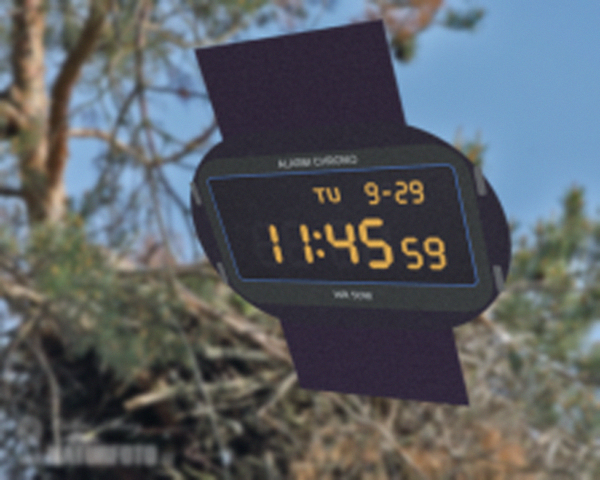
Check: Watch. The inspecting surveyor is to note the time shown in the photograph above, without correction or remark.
11:45:59
